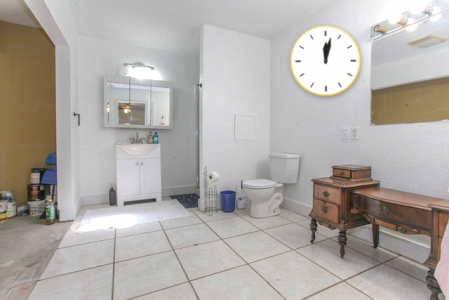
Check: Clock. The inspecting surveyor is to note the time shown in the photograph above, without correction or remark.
12:02
